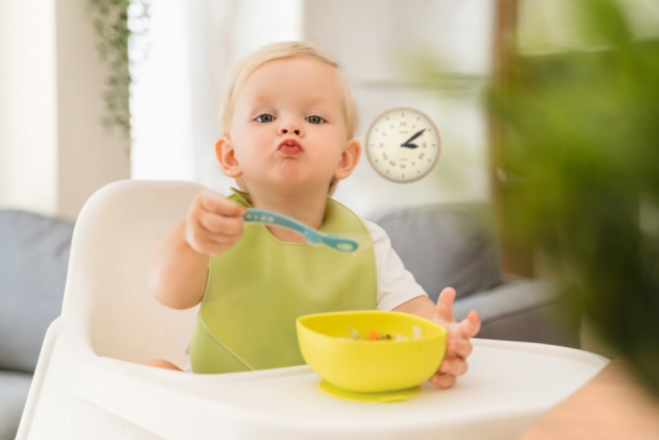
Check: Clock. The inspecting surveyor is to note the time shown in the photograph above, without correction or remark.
3:09
